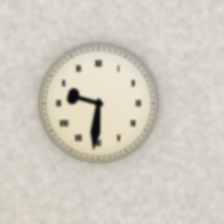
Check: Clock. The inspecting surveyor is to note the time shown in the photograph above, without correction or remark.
9:31
